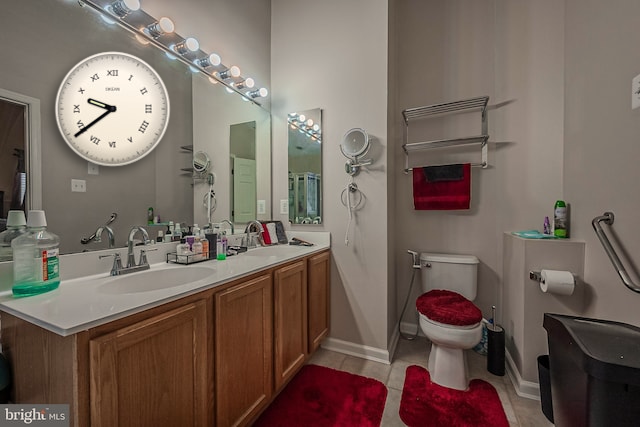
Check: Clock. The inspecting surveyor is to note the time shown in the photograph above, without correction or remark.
9:39
